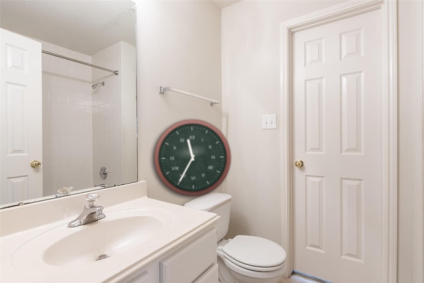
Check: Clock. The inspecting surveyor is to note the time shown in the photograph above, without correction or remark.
11:35
